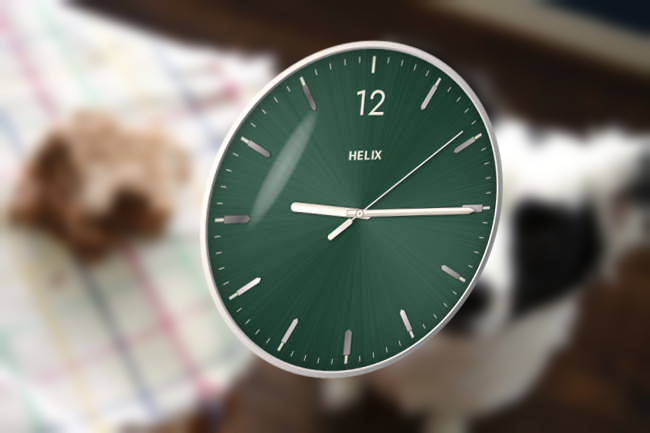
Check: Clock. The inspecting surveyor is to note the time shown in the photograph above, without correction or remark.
9:15:09
